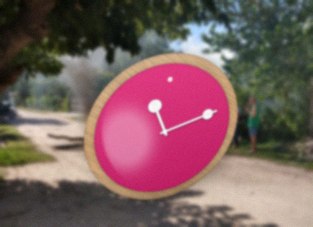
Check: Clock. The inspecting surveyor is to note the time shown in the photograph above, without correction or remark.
11:12
